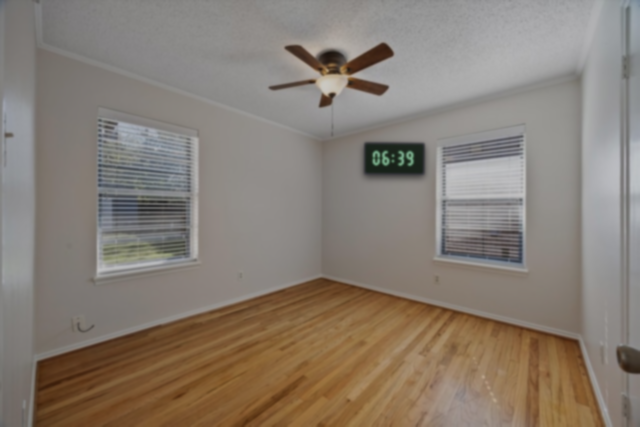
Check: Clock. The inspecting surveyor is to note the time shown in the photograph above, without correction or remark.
6:39
